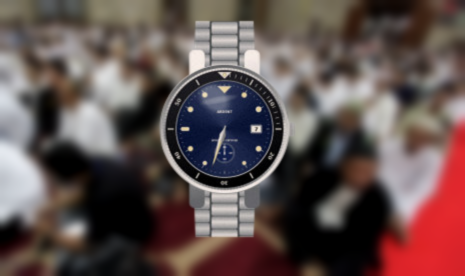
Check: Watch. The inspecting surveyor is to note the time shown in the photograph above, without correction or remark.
6:33
